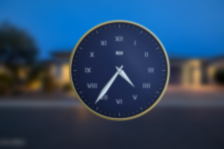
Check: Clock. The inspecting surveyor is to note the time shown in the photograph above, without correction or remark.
4:36
